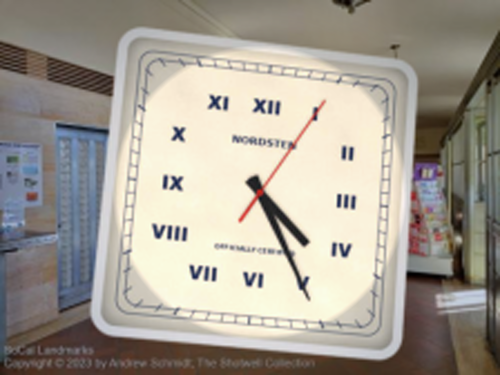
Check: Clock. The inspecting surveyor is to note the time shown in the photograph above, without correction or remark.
4:25:05
